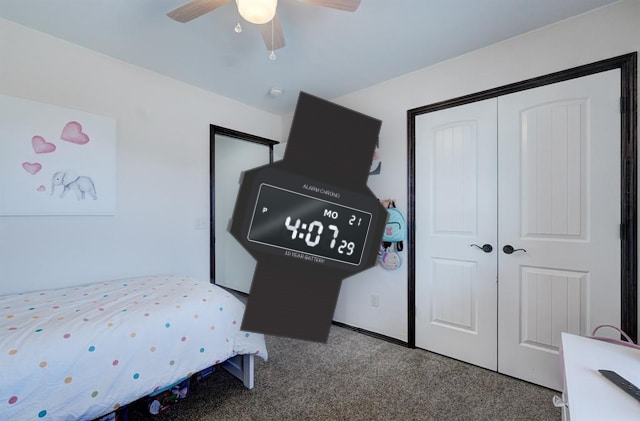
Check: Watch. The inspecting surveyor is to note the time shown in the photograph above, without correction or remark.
4:07:29
